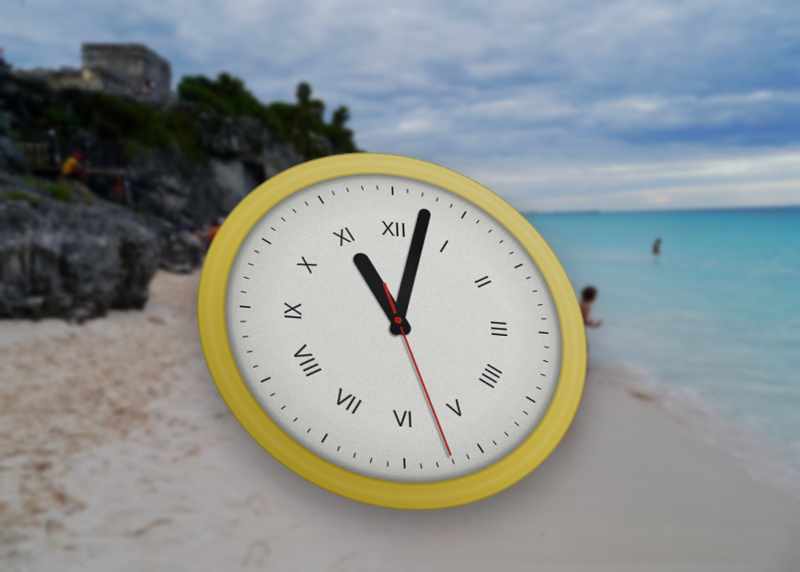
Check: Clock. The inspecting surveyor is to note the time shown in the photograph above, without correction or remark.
11:02:27
